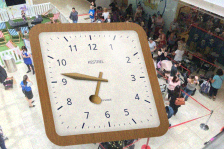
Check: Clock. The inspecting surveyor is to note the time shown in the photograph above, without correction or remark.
6:47
